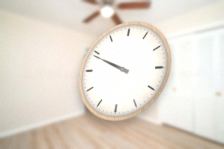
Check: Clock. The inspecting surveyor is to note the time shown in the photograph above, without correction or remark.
9:49
